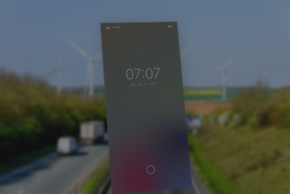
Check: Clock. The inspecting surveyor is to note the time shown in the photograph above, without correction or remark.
7:07
